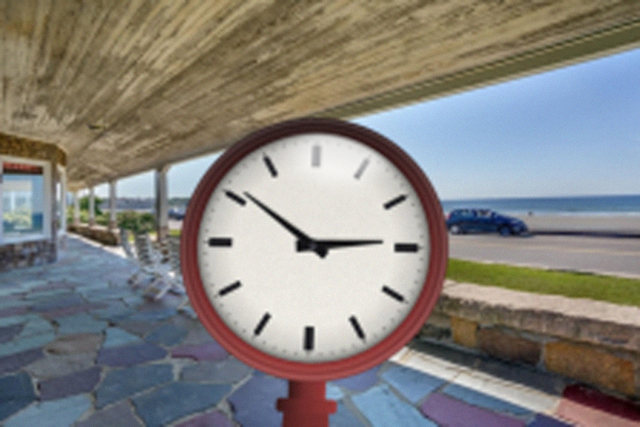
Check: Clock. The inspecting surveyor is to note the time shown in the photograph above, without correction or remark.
2:51
